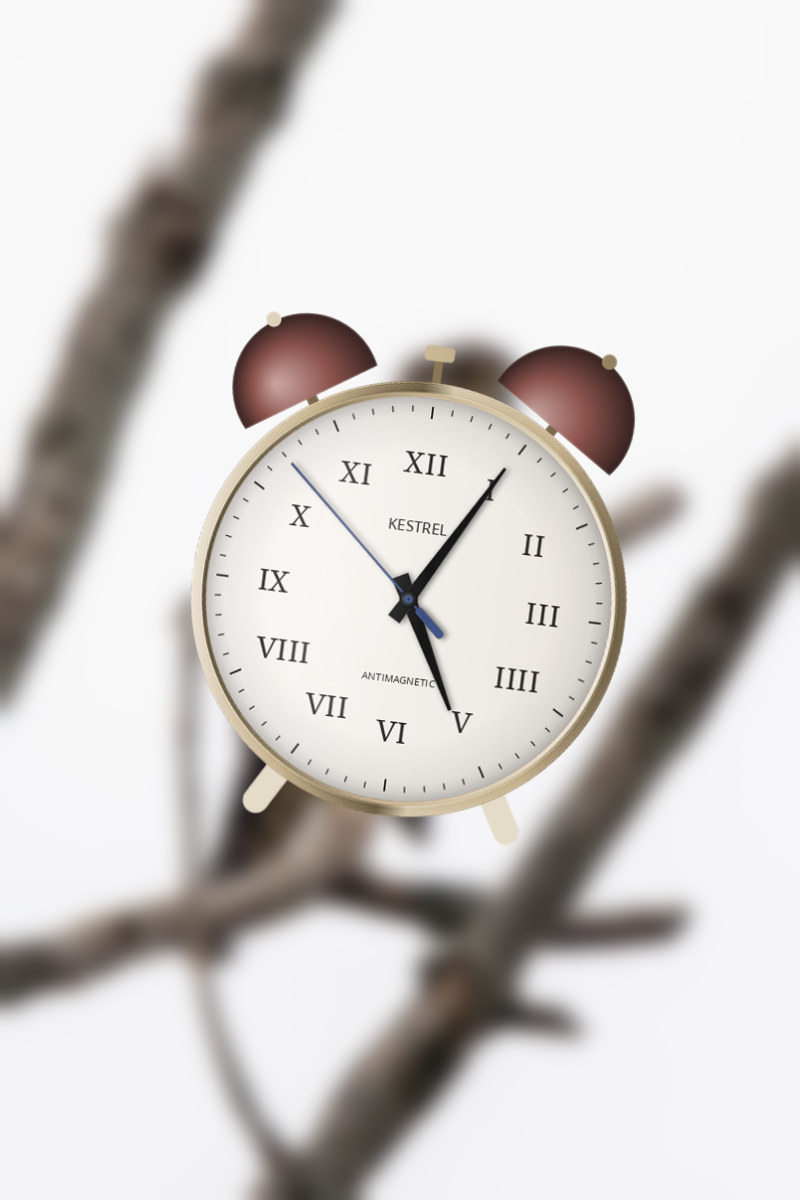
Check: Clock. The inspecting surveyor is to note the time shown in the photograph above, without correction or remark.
5:04:52
